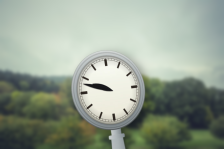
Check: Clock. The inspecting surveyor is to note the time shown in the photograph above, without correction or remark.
9:48
